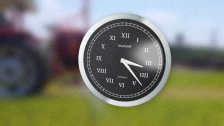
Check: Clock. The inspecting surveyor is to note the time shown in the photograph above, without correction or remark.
3:23
